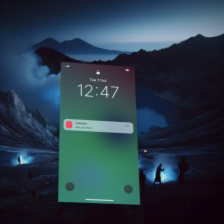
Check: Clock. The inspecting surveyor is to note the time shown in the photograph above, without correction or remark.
12:47
